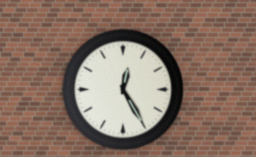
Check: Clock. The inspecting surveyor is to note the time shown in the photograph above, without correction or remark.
12:25
